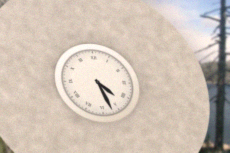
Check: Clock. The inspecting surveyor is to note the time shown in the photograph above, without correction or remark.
4:27
